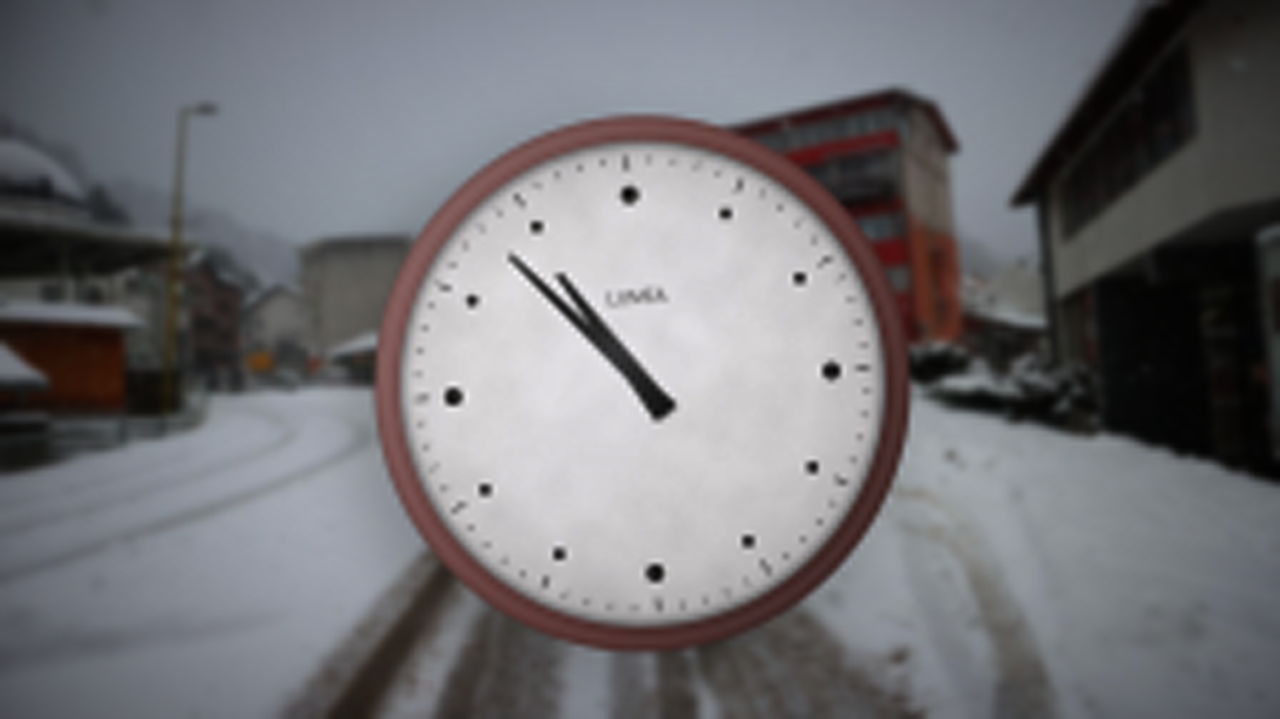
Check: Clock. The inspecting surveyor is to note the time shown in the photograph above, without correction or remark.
10:53
